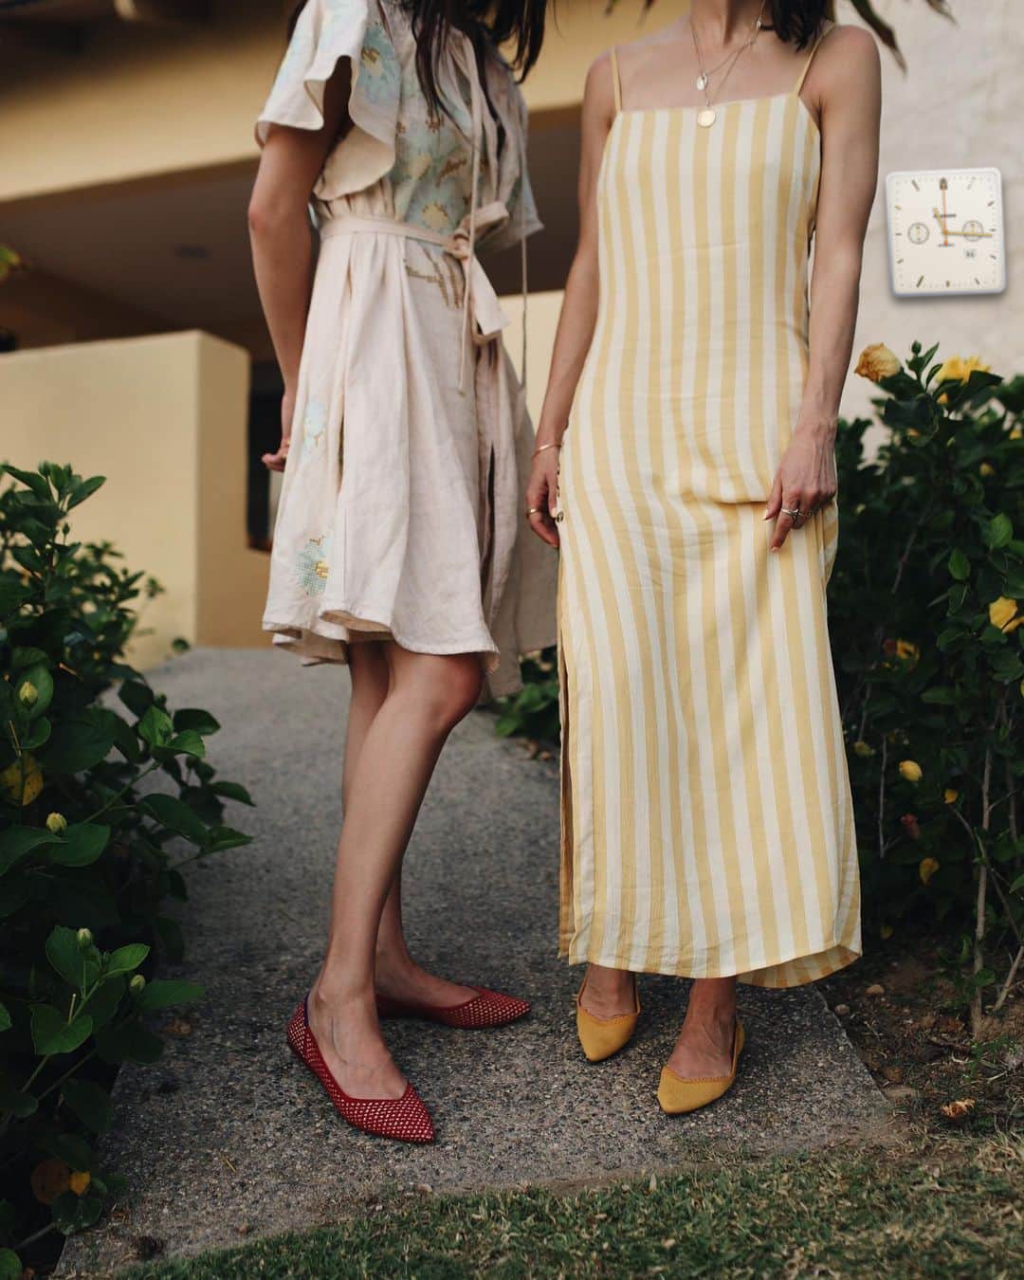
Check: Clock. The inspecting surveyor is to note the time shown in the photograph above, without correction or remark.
11:16
